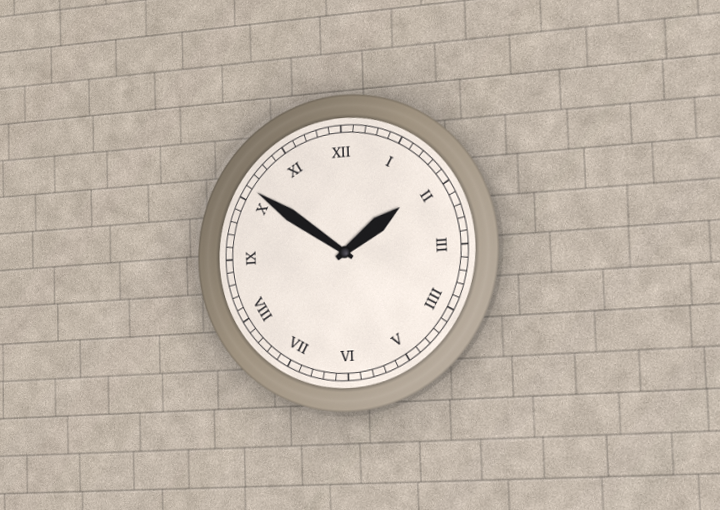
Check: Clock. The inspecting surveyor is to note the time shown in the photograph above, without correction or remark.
1:51
